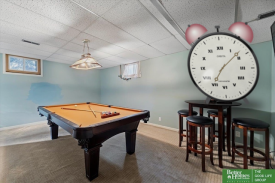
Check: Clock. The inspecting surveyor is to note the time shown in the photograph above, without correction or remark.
7:08
